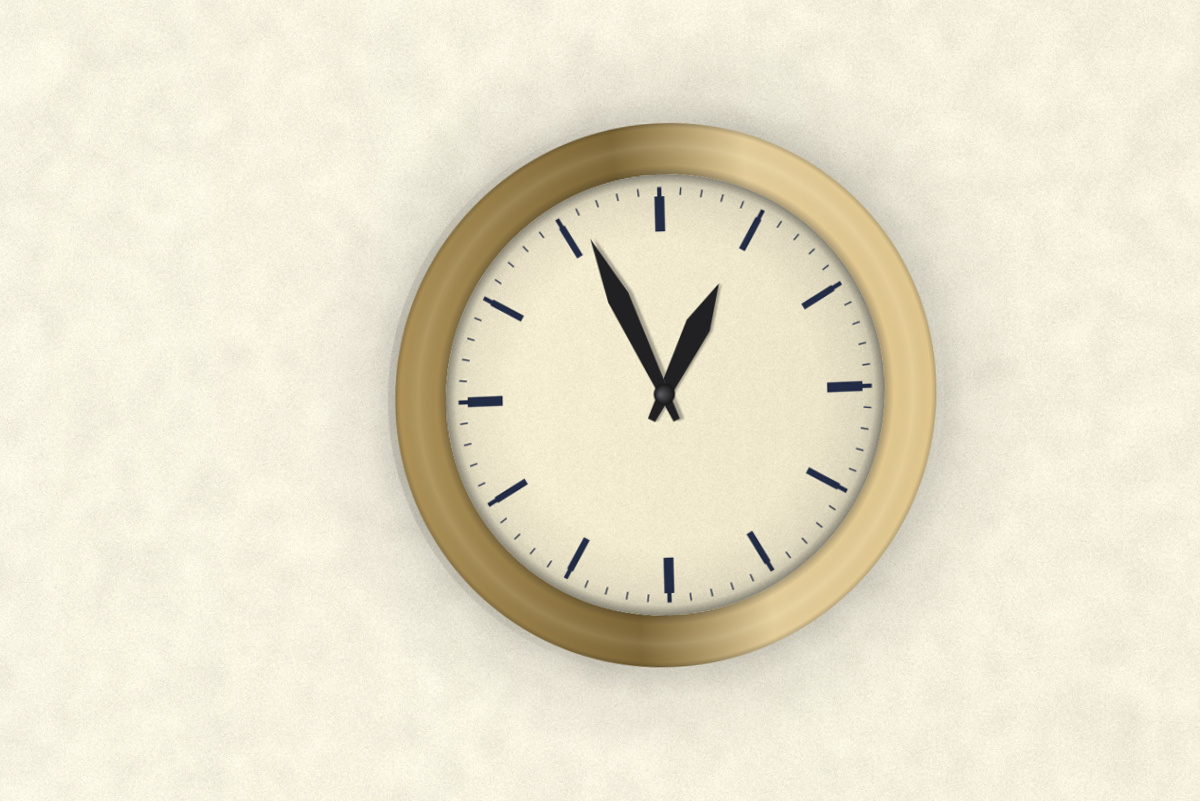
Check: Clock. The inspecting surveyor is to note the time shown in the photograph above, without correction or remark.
12:56
